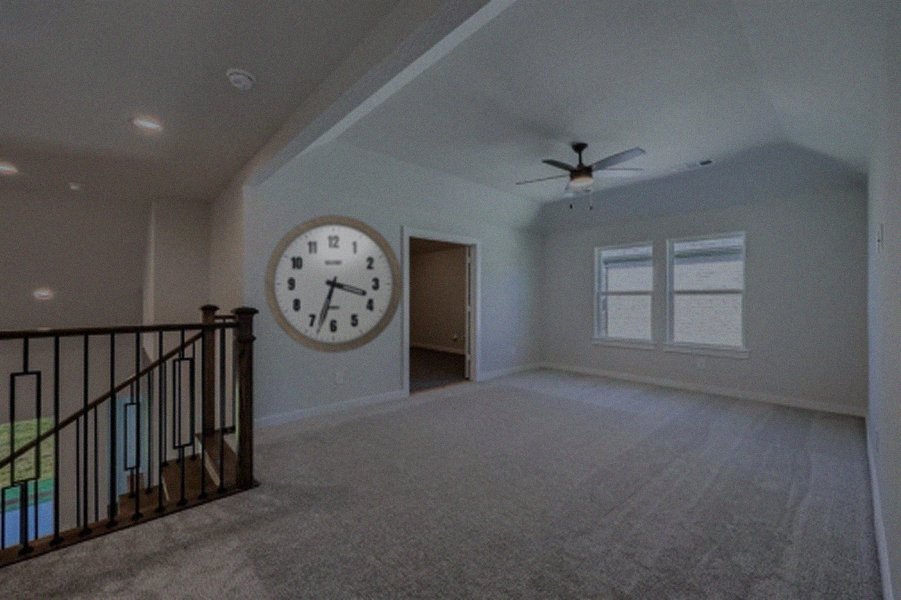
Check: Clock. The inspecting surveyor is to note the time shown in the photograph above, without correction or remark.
3:33
